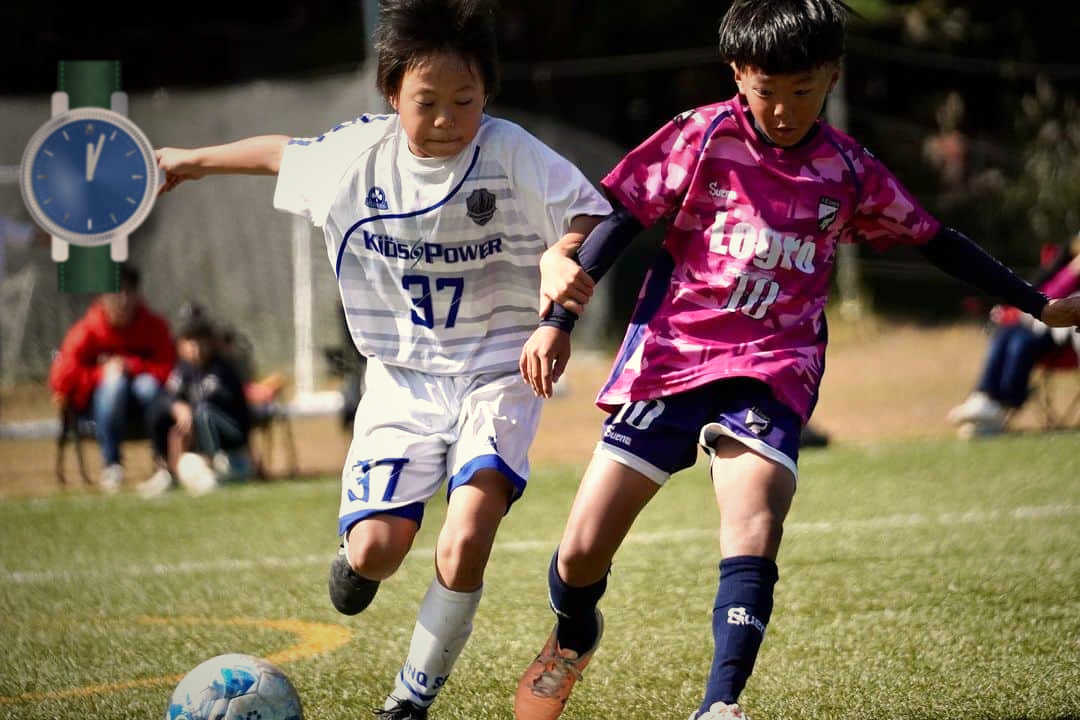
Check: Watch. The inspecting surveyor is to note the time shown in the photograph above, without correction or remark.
12:03
